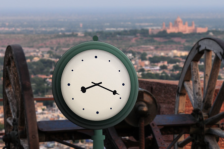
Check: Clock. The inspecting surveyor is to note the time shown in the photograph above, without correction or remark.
8:19
